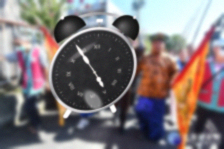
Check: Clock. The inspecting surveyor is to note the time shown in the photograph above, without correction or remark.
4:54
